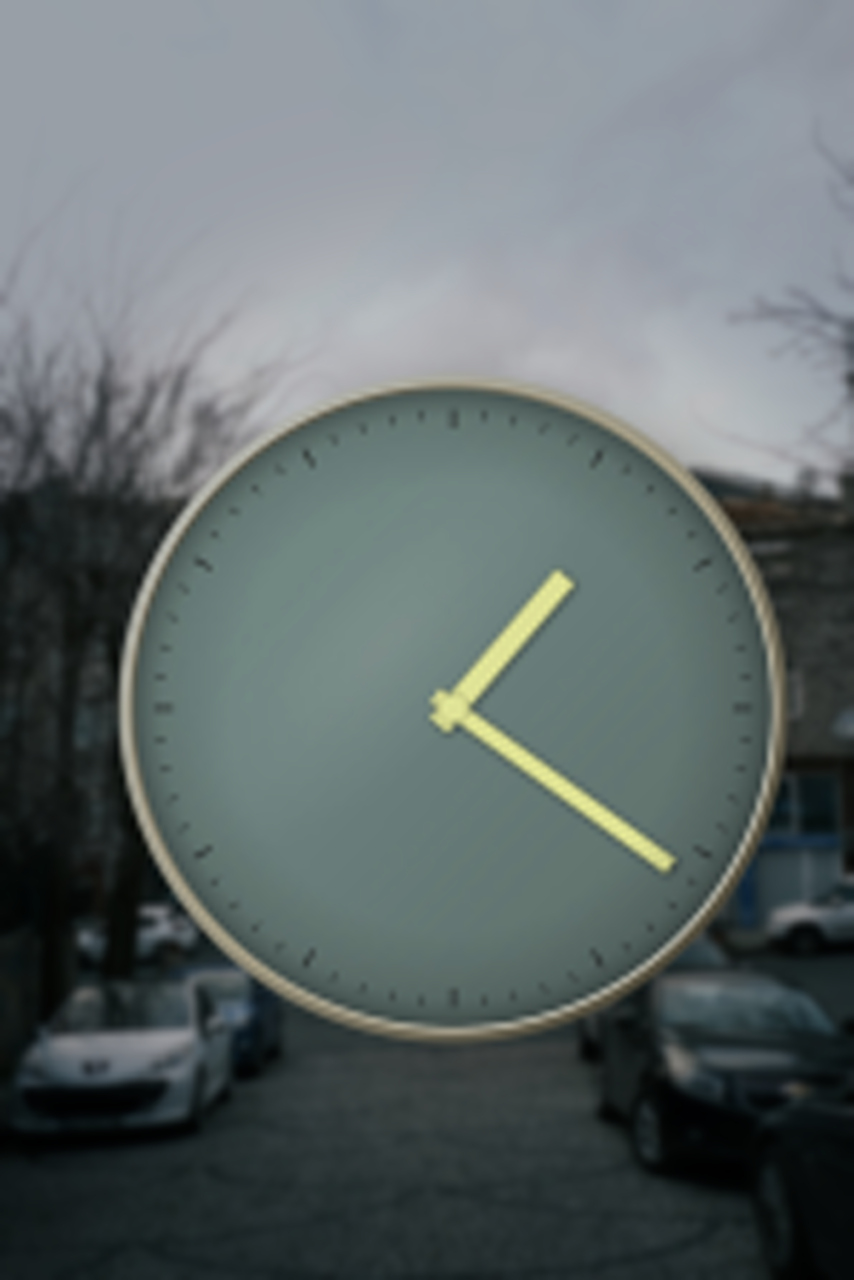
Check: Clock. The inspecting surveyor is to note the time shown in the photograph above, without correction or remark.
1:21
